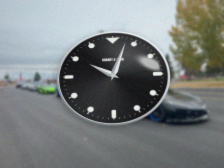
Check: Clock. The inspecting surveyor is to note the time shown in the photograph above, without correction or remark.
10:03
